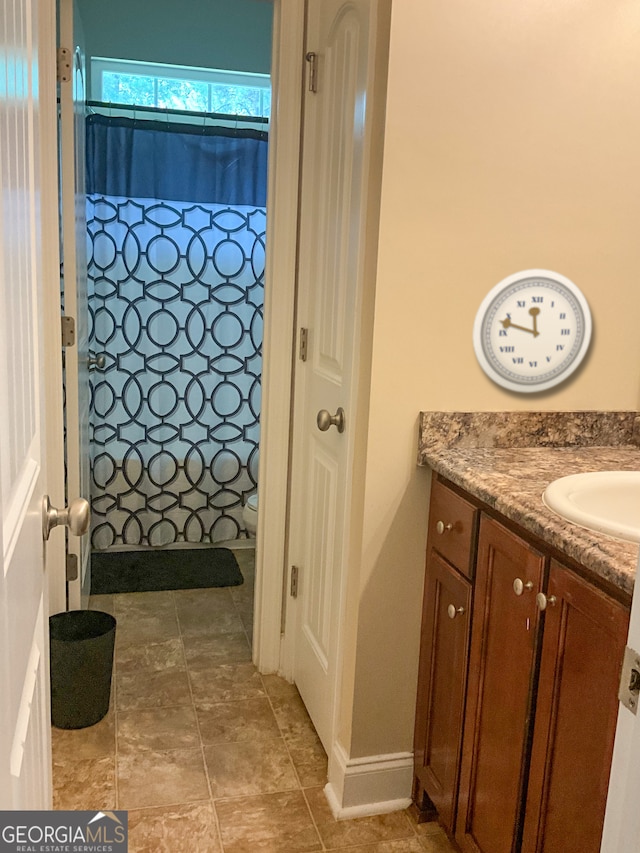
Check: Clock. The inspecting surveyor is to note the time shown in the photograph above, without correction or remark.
11:48
